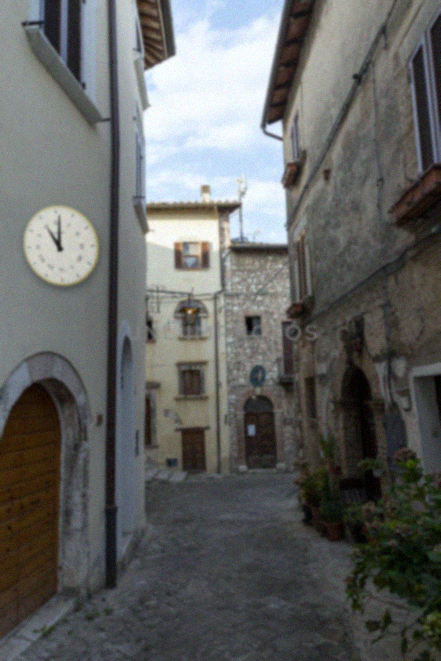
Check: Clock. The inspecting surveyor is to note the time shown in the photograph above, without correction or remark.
11:01
